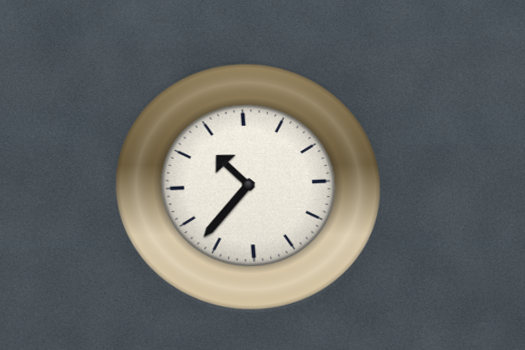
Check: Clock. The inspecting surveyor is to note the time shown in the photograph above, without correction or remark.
10:37
